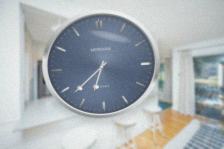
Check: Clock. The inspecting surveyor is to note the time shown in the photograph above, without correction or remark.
6:38
